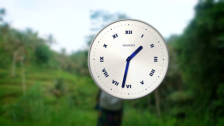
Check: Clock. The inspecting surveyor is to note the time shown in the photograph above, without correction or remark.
1:32
